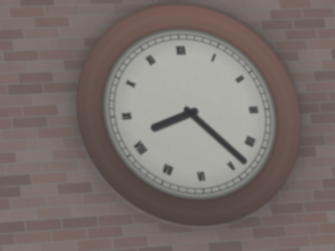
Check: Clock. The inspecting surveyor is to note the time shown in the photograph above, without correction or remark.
8:23
